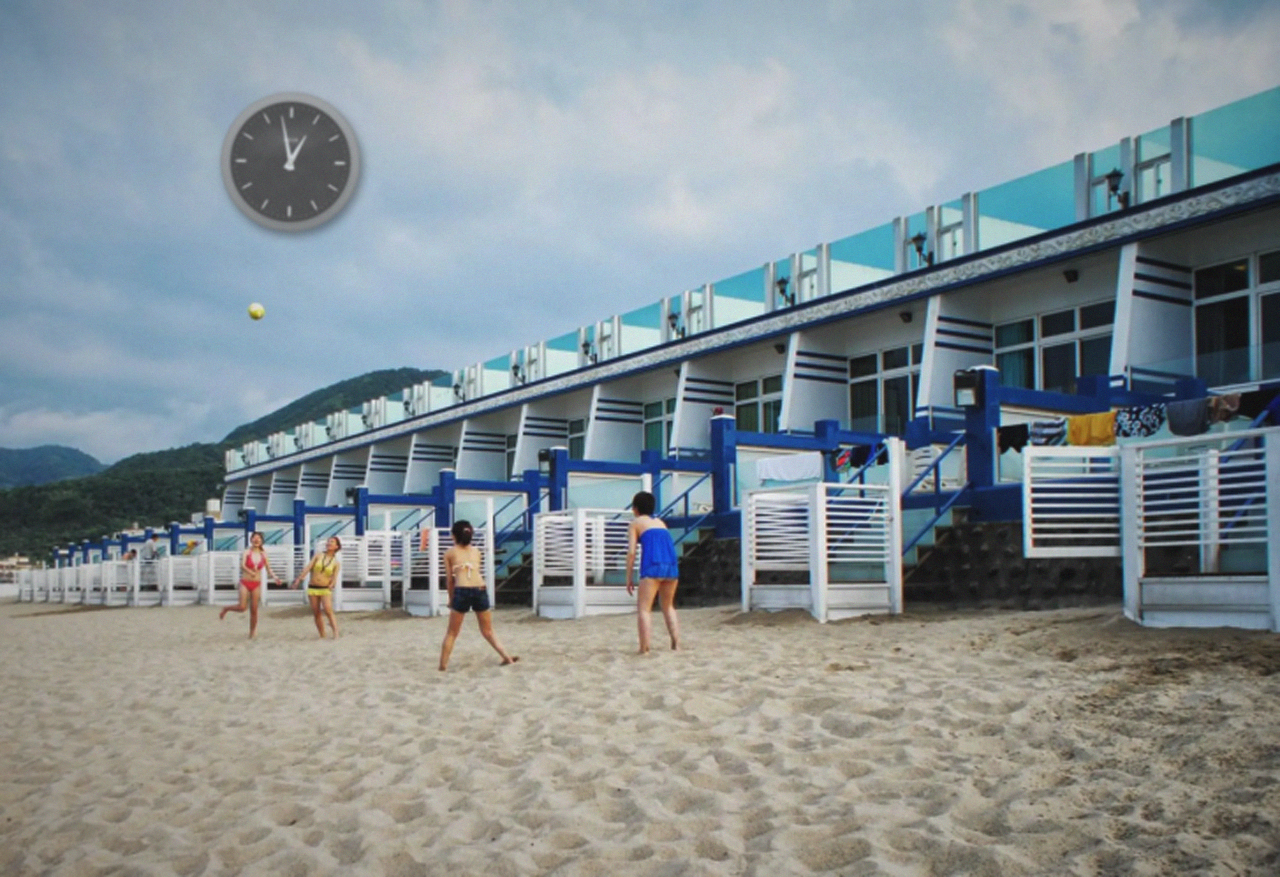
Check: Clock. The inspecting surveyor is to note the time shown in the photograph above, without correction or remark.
12:58
